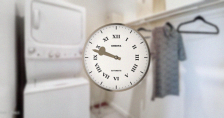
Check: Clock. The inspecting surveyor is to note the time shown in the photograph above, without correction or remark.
9:48
